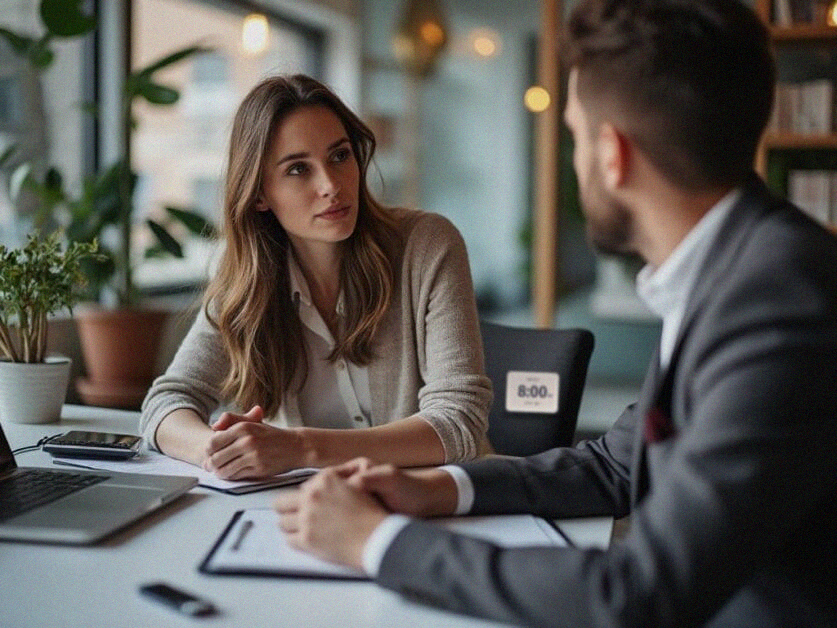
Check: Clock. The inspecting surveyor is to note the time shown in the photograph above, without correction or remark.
8:00
